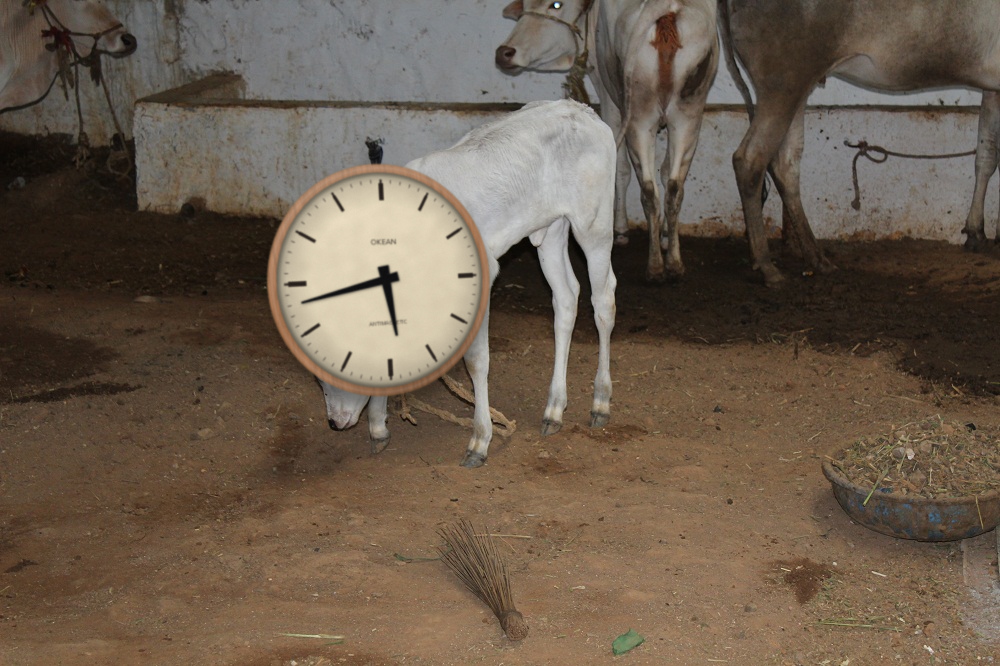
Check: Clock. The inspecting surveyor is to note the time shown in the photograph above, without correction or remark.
5:43
